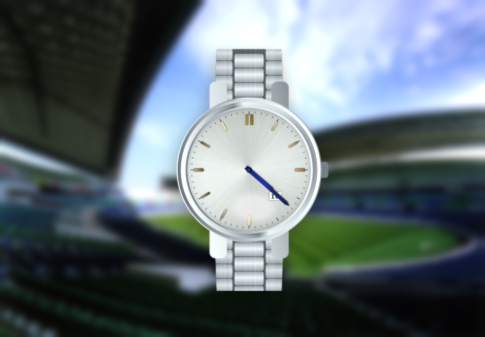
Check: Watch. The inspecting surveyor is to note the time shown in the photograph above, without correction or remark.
4:22
